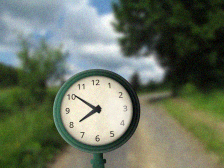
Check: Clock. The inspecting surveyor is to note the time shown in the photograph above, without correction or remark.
7:51
